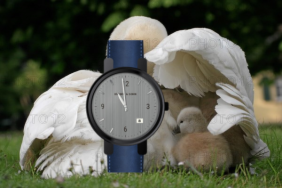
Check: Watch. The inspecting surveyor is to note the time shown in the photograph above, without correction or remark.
10:59
